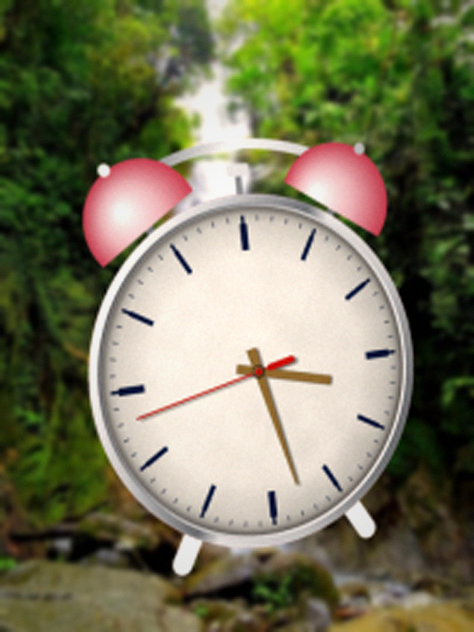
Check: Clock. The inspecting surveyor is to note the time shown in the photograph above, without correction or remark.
3:27:43
